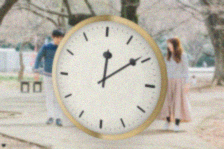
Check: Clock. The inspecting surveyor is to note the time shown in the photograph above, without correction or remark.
12:09
